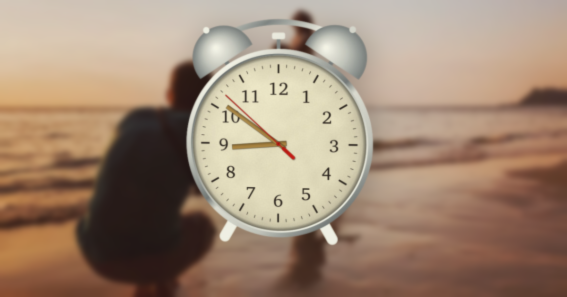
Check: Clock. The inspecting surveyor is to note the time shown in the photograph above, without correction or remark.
8:50:52
